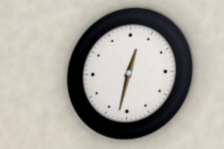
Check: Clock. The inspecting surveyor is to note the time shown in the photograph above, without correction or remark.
12:32
